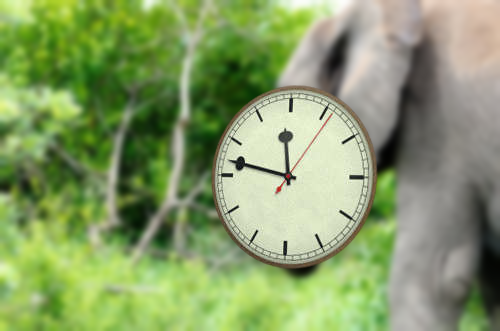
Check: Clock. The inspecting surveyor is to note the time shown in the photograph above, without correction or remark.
11:47:06
